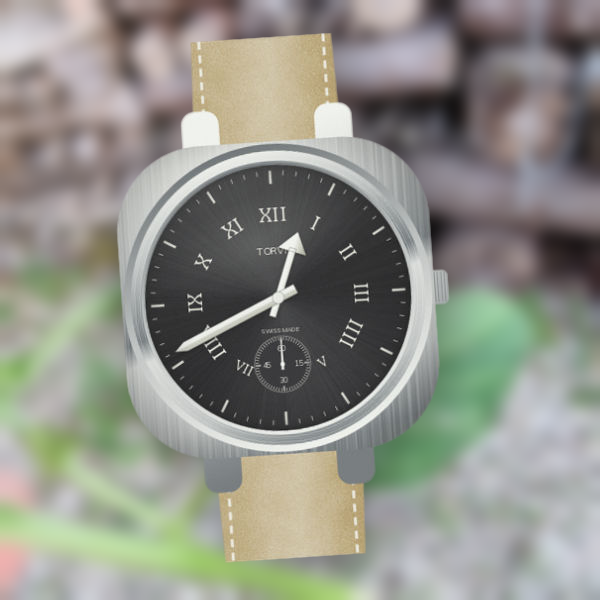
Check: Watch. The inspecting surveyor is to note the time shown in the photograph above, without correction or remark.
12:41
